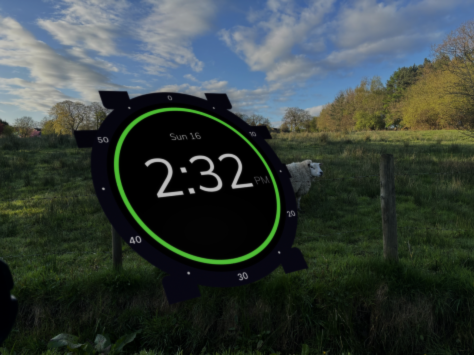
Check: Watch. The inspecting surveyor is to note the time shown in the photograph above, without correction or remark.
2:32
